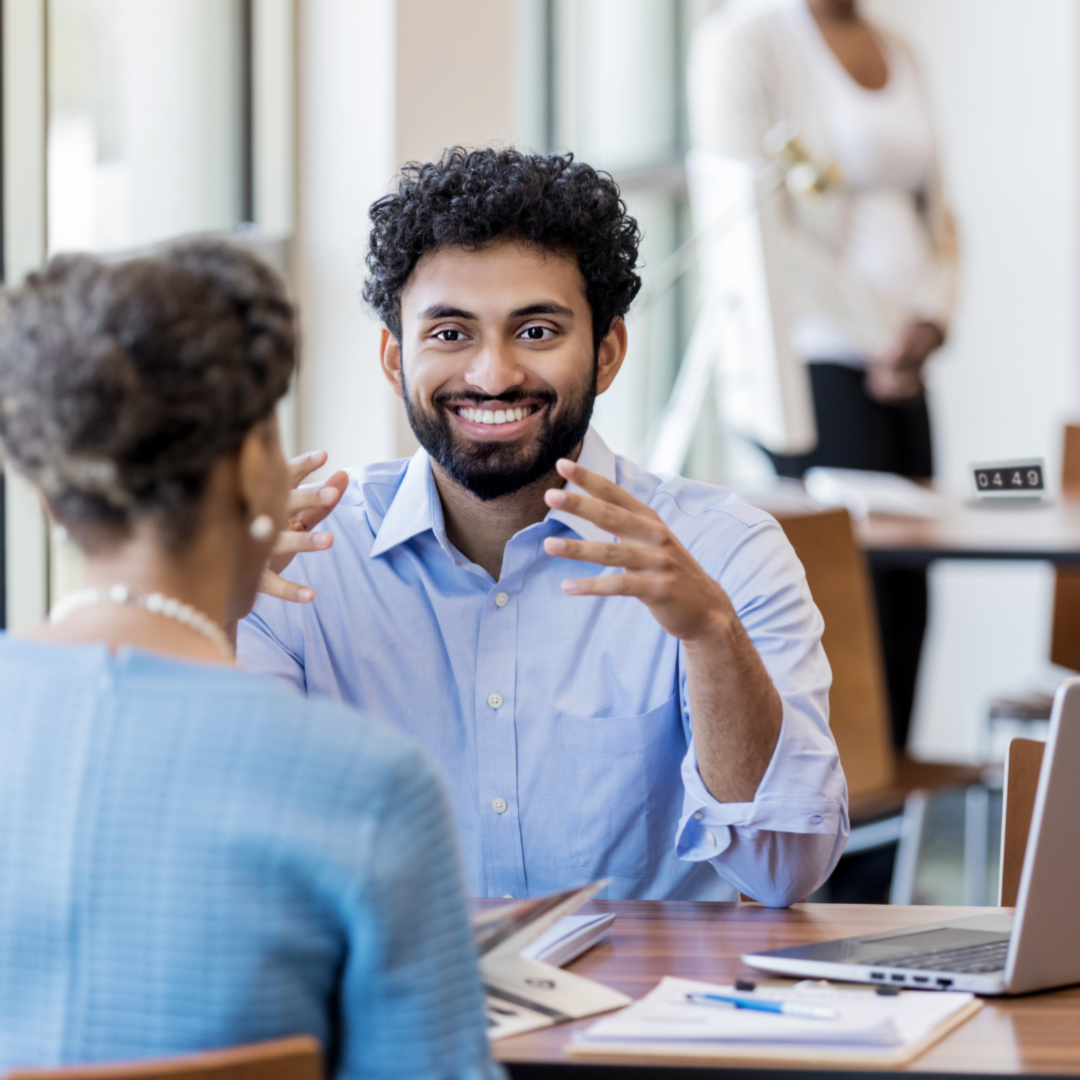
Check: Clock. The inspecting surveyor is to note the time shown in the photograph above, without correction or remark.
4:49
